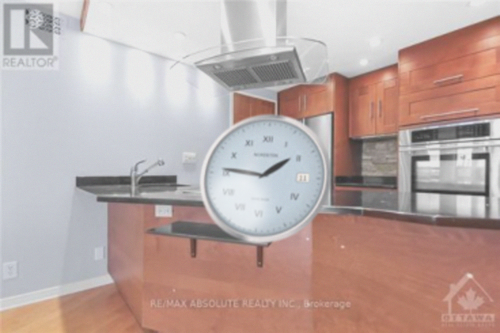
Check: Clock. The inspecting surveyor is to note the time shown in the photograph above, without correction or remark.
1:46
